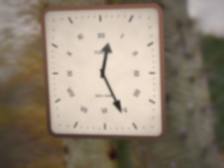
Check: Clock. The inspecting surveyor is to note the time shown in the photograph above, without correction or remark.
12:26
